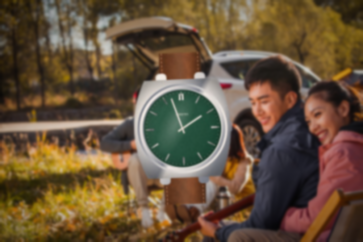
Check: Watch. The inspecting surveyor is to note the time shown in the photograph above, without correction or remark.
1:57
